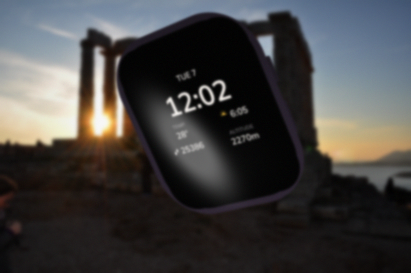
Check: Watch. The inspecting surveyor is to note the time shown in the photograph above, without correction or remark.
12:02
